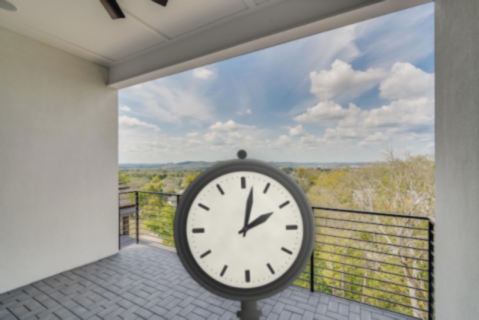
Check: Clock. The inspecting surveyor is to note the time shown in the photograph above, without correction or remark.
2:02
